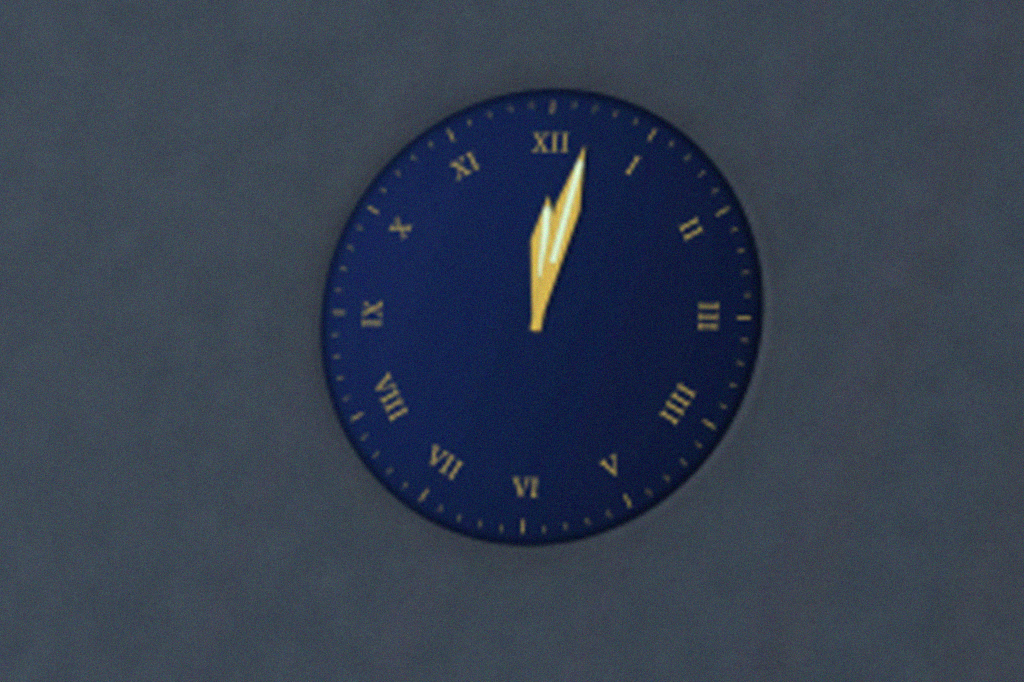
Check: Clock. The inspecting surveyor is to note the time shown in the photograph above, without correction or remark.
12:02
